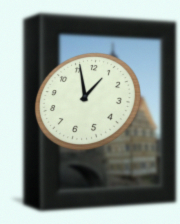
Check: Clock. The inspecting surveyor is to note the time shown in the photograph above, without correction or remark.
12:56
